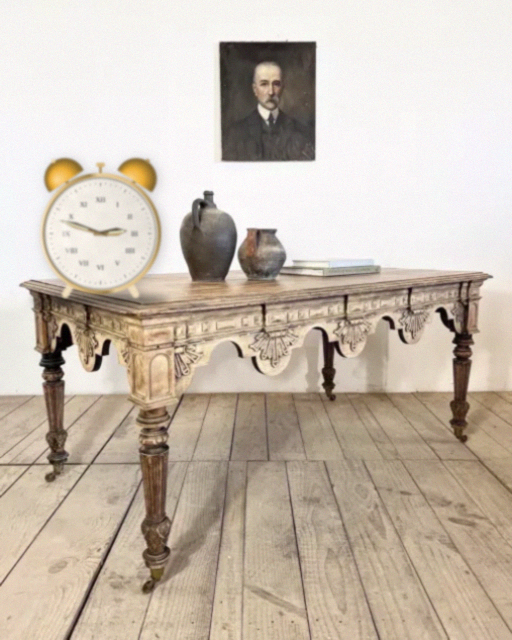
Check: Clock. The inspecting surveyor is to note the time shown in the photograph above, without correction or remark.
2:48
